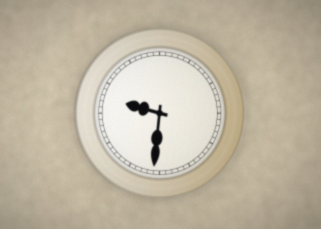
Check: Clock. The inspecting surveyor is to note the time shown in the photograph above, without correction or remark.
9:31
